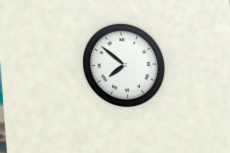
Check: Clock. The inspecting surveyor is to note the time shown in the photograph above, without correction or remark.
7:52
